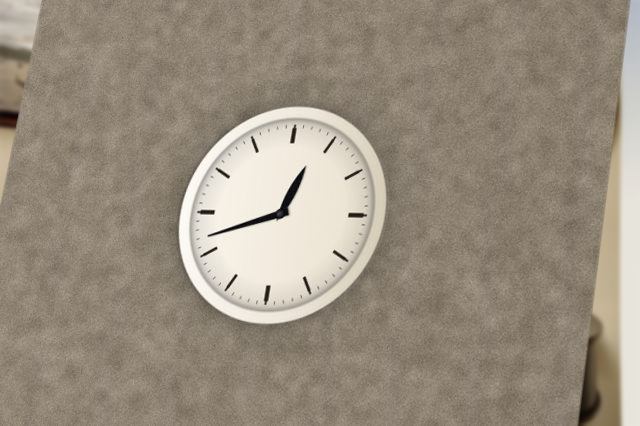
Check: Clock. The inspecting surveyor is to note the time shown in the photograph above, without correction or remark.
12:42
